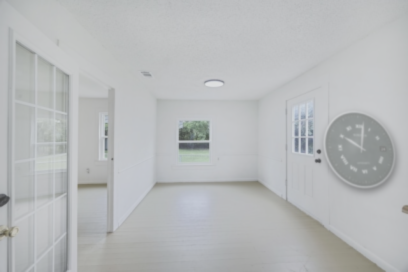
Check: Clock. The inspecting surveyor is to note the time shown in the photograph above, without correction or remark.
10:02
